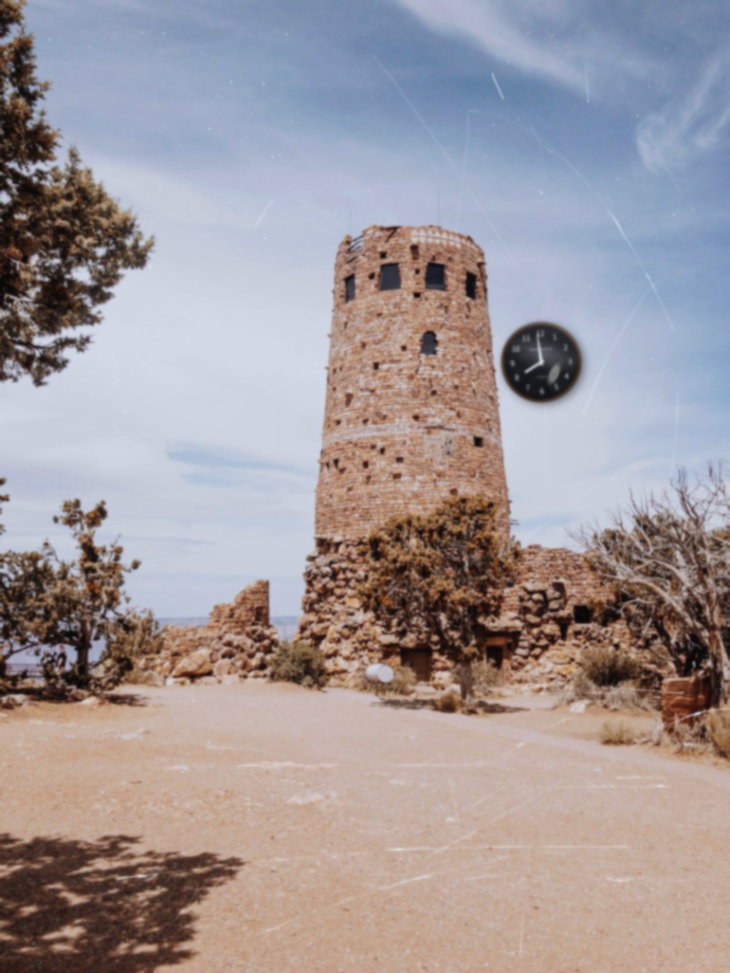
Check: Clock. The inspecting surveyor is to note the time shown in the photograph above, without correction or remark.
7:59
